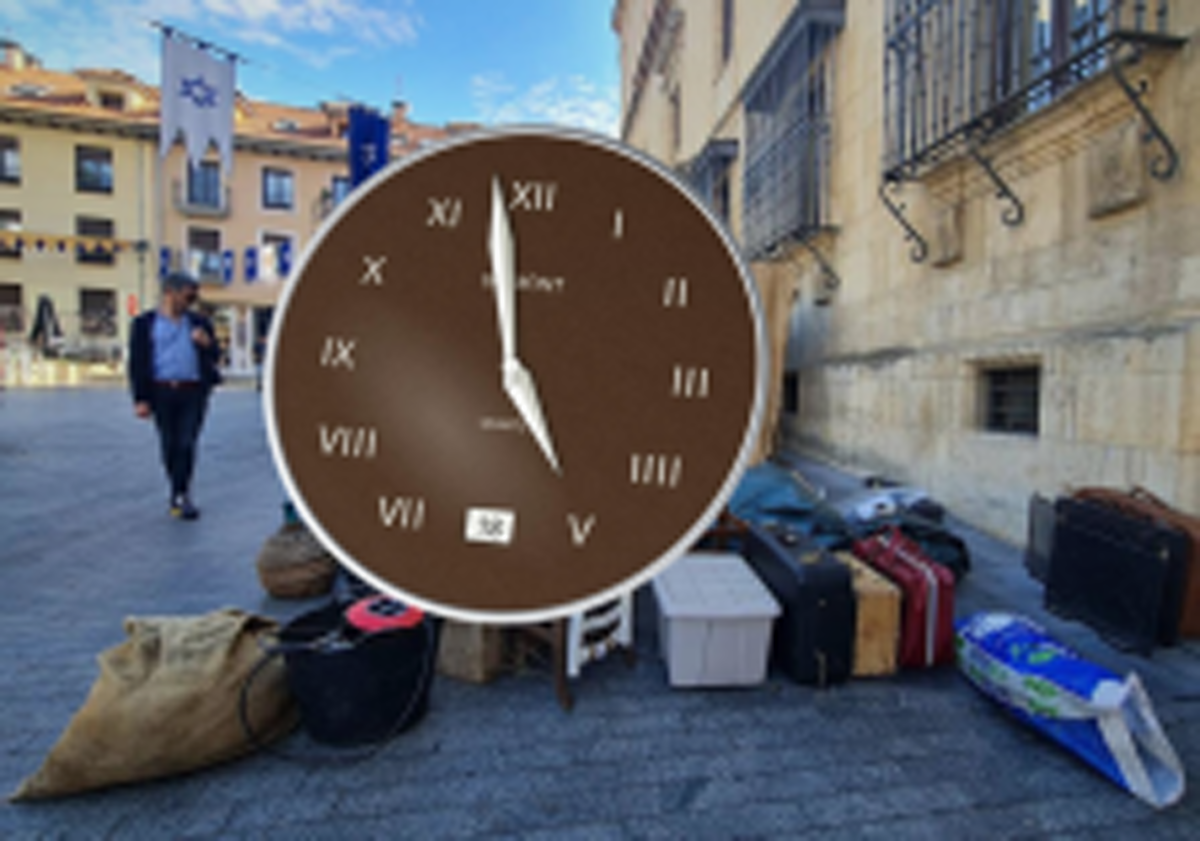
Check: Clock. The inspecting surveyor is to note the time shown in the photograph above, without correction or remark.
4:58
